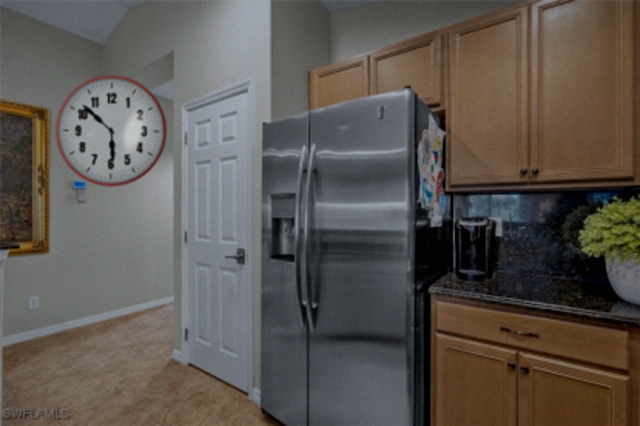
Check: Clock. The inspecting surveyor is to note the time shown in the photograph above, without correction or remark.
5:52
